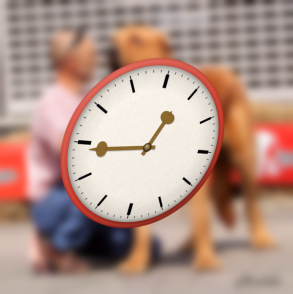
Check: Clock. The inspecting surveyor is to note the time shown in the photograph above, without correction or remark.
12:44
